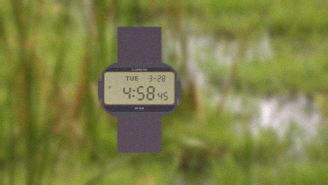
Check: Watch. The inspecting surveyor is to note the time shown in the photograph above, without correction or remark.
4:58:45
